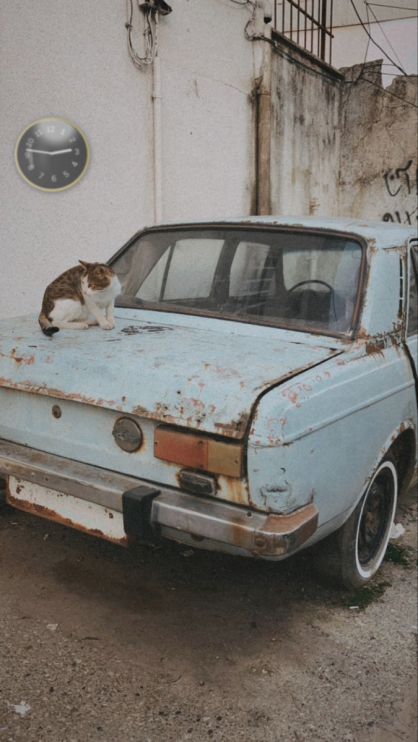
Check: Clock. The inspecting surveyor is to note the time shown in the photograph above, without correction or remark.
2:47
